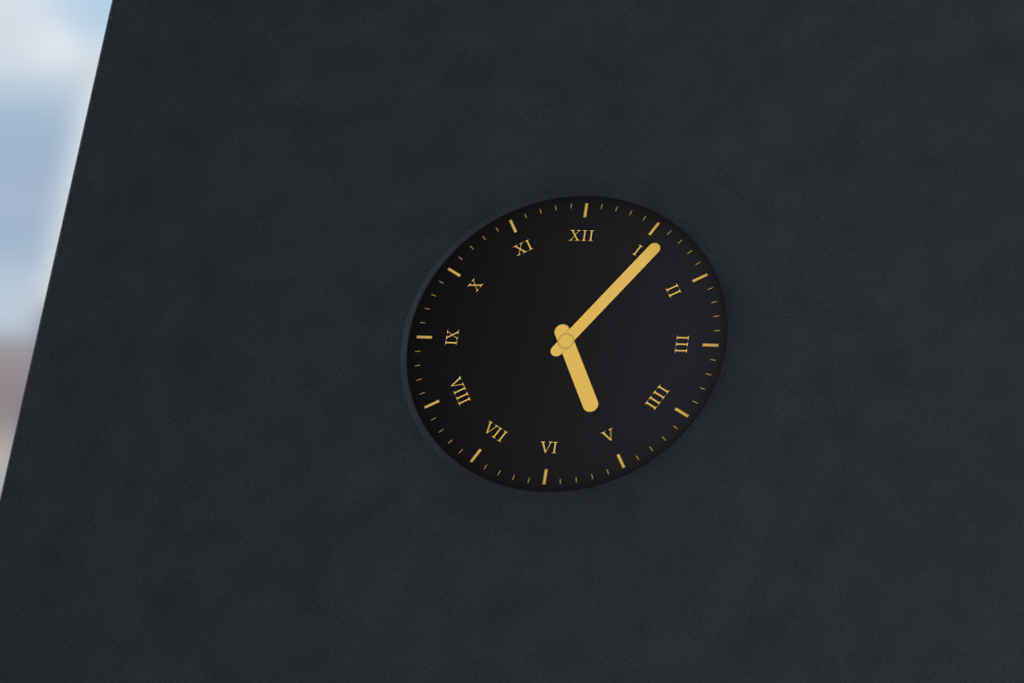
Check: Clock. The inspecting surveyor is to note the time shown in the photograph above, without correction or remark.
5:06
